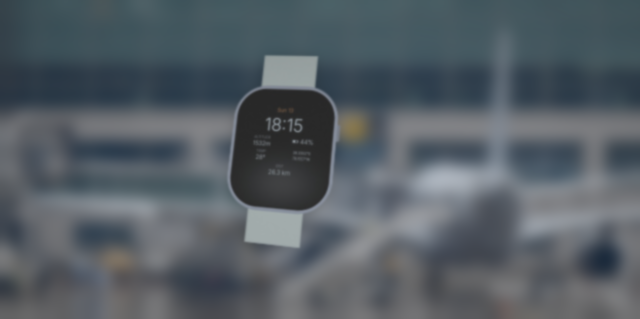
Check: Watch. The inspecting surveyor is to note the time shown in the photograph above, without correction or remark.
18:15
